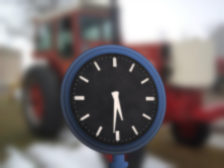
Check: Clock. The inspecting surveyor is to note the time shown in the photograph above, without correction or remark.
5:31
